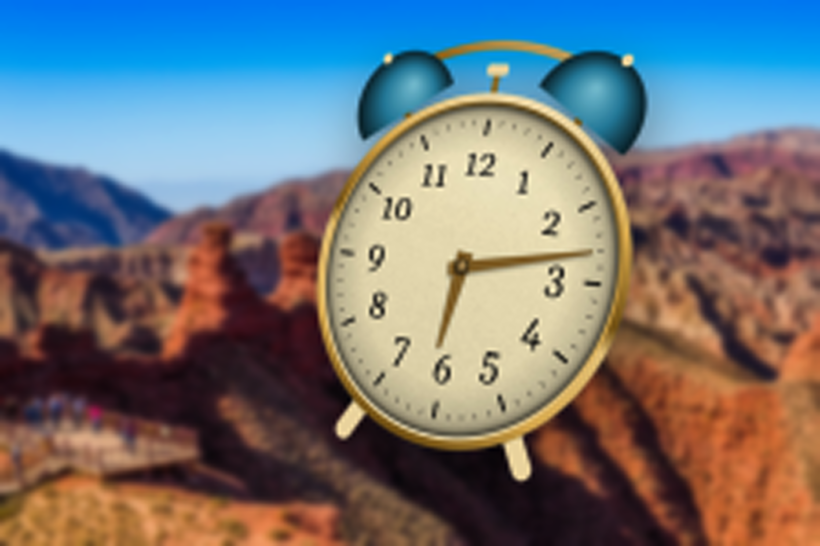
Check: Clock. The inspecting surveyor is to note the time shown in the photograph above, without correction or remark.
6:13
